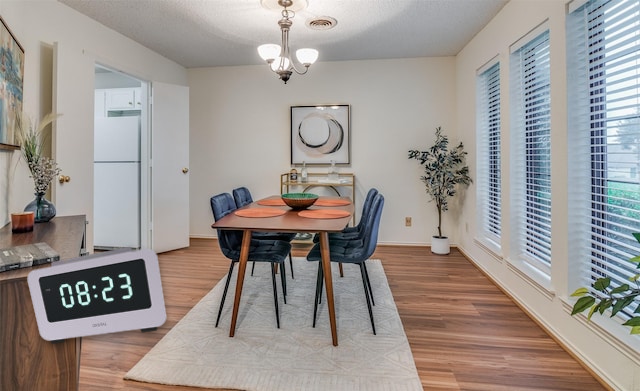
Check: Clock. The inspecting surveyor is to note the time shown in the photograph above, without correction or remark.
8:23
